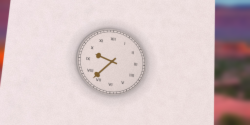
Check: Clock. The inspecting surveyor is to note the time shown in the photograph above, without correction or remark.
9:37
